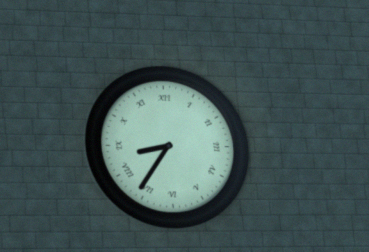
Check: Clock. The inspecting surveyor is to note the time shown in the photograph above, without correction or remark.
8:36
